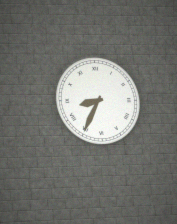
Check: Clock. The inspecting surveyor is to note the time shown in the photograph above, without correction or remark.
8:35
